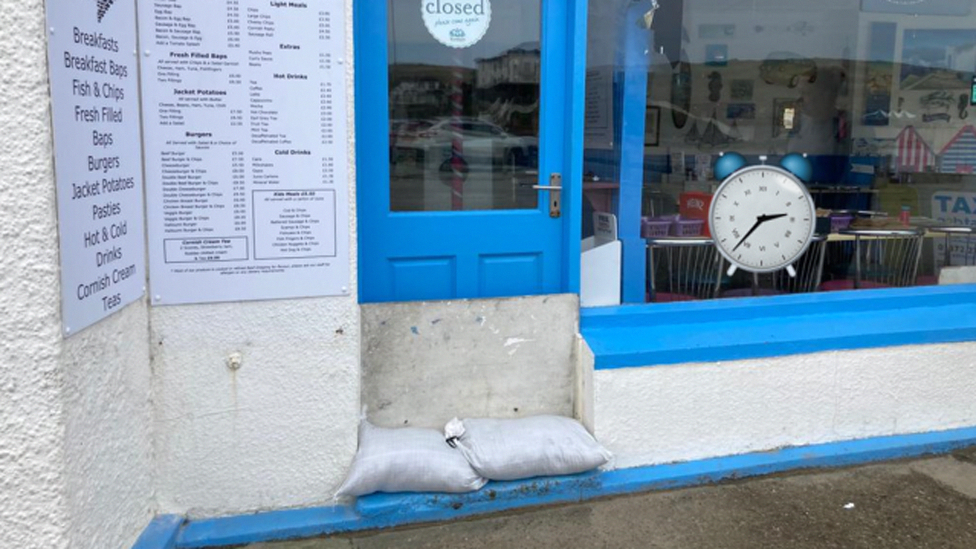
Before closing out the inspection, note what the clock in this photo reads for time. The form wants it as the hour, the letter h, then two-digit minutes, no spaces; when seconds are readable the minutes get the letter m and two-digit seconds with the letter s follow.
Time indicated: 2h37
